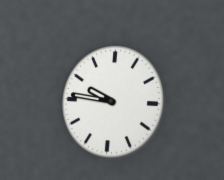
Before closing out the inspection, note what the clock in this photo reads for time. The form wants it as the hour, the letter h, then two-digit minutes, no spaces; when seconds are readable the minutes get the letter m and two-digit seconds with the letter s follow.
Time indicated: 9h46
